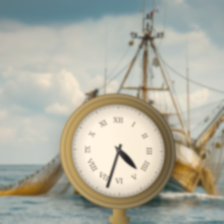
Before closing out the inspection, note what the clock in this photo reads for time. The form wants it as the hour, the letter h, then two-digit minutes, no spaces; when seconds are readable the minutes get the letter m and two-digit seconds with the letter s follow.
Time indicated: 4h33
